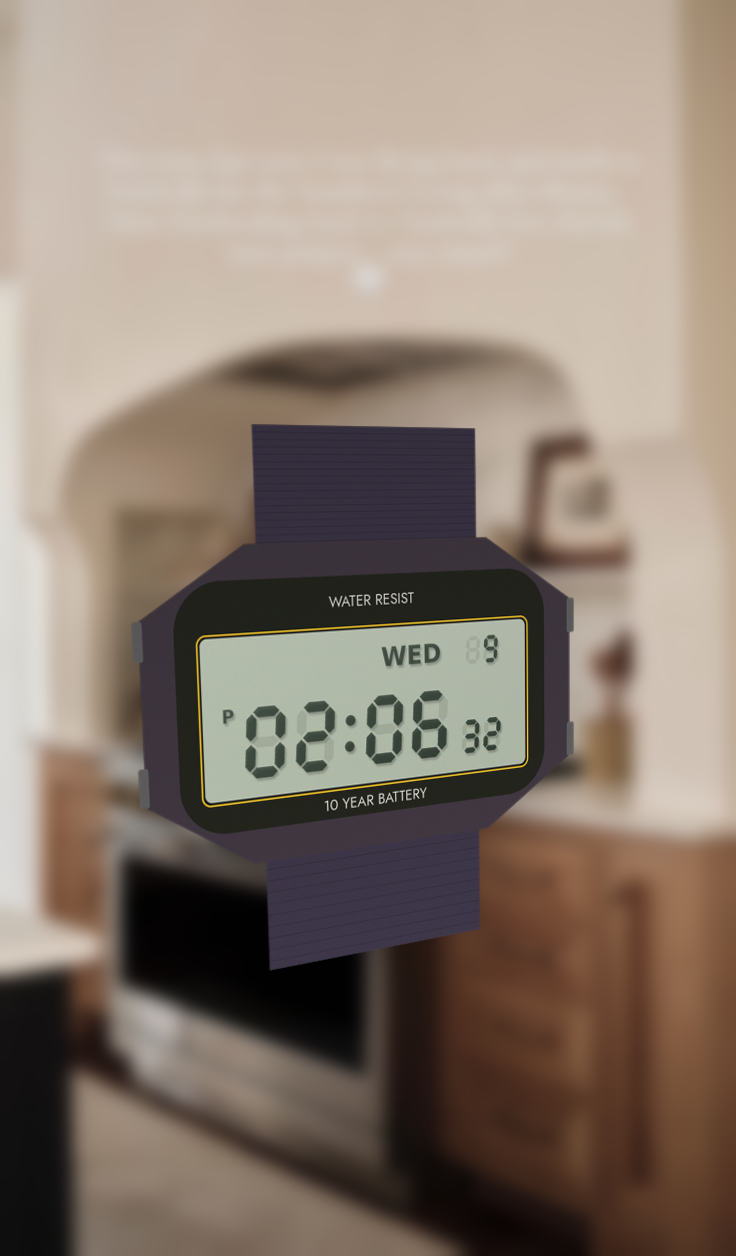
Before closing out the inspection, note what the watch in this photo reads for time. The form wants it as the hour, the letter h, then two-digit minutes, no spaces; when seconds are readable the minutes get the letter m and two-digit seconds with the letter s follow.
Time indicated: 2h06m32s
